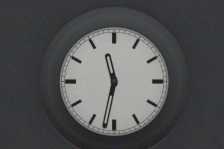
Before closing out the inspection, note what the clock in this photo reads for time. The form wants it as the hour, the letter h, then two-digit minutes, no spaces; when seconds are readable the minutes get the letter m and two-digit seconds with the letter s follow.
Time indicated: 11h32
